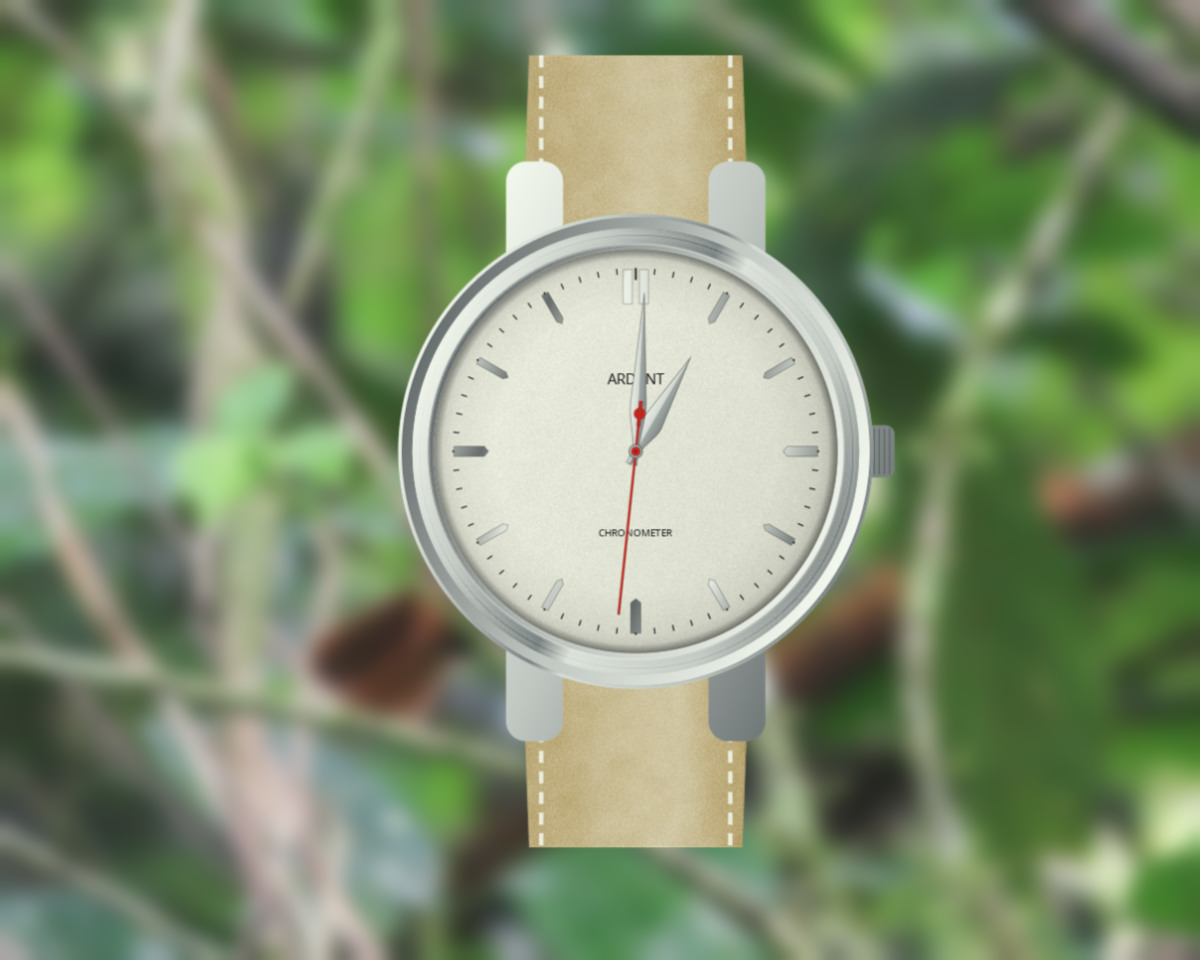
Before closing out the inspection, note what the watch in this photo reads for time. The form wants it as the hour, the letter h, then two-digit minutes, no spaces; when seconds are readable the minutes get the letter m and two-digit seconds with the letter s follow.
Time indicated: 1h00m31s
